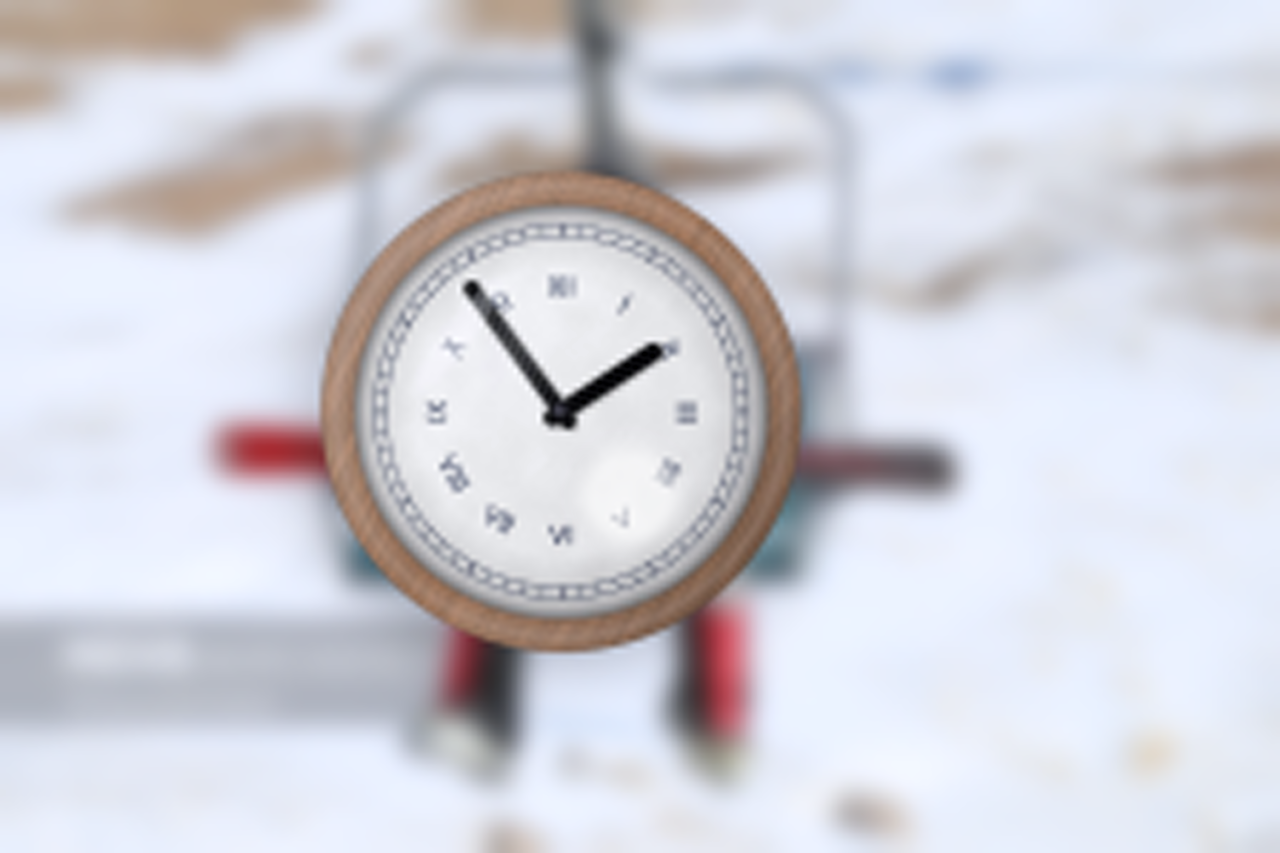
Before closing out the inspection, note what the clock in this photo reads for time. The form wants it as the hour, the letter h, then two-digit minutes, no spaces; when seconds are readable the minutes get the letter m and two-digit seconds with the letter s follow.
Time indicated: 1h54
